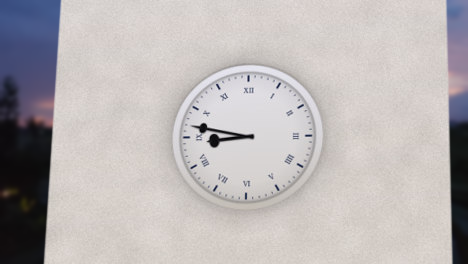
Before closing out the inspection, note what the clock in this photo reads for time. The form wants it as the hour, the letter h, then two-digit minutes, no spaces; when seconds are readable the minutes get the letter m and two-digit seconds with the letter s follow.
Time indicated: 8h47
